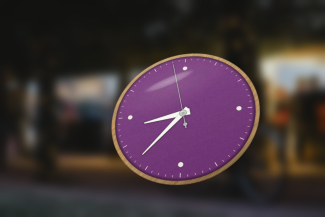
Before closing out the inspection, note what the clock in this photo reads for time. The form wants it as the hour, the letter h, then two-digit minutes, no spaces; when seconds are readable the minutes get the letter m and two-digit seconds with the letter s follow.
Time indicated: 8h36m58s
